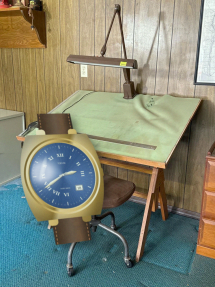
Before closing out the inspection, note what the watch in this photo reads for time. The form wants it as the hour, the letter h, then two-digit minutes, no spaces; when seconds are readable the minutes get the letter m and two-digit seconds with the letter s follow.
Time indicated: 2h40
